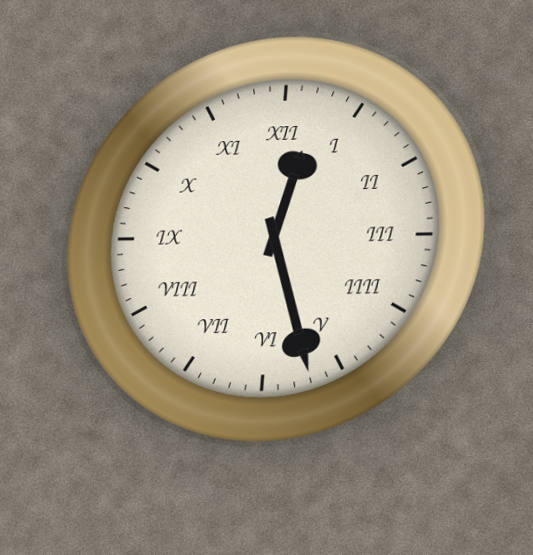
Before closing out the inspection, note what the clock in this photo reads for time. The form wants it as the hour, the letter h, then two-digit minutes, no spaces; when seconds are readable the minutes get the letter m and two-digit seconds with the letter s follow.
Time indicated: 12h27
